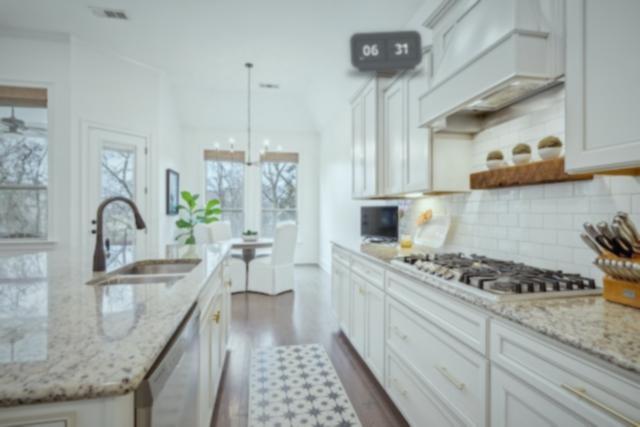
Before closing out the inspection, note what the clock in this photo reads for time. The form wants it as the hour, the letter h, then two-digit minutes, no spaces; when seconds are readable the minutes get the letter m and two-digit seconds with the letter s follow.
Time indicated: 6h31
